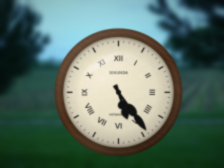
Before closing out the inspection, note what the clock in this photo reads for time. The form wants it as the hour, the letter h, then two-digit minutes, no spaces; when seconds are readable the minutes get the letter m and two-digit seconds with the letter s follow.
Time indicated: 5h24
